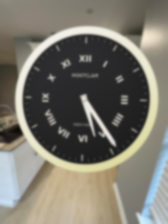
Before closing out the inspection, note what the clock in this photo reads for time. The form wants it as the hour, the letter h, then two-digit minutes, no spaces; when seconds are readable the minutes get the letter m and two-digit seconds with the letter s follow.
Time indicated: 5h24
